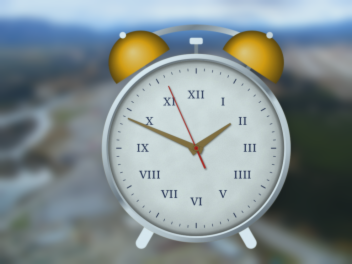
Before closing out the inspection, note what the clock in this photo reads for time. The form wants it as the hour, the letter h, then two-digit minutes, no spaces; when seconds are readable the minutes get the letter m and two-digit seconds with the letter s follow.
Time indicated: 1h48m56s
